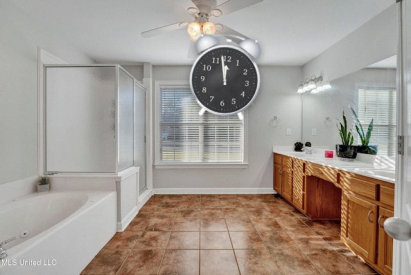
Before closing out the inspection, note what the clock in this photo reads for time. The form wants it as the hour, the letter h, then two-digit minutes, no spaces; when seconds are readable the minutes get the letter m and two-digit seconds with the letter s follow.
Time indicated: 11h58
